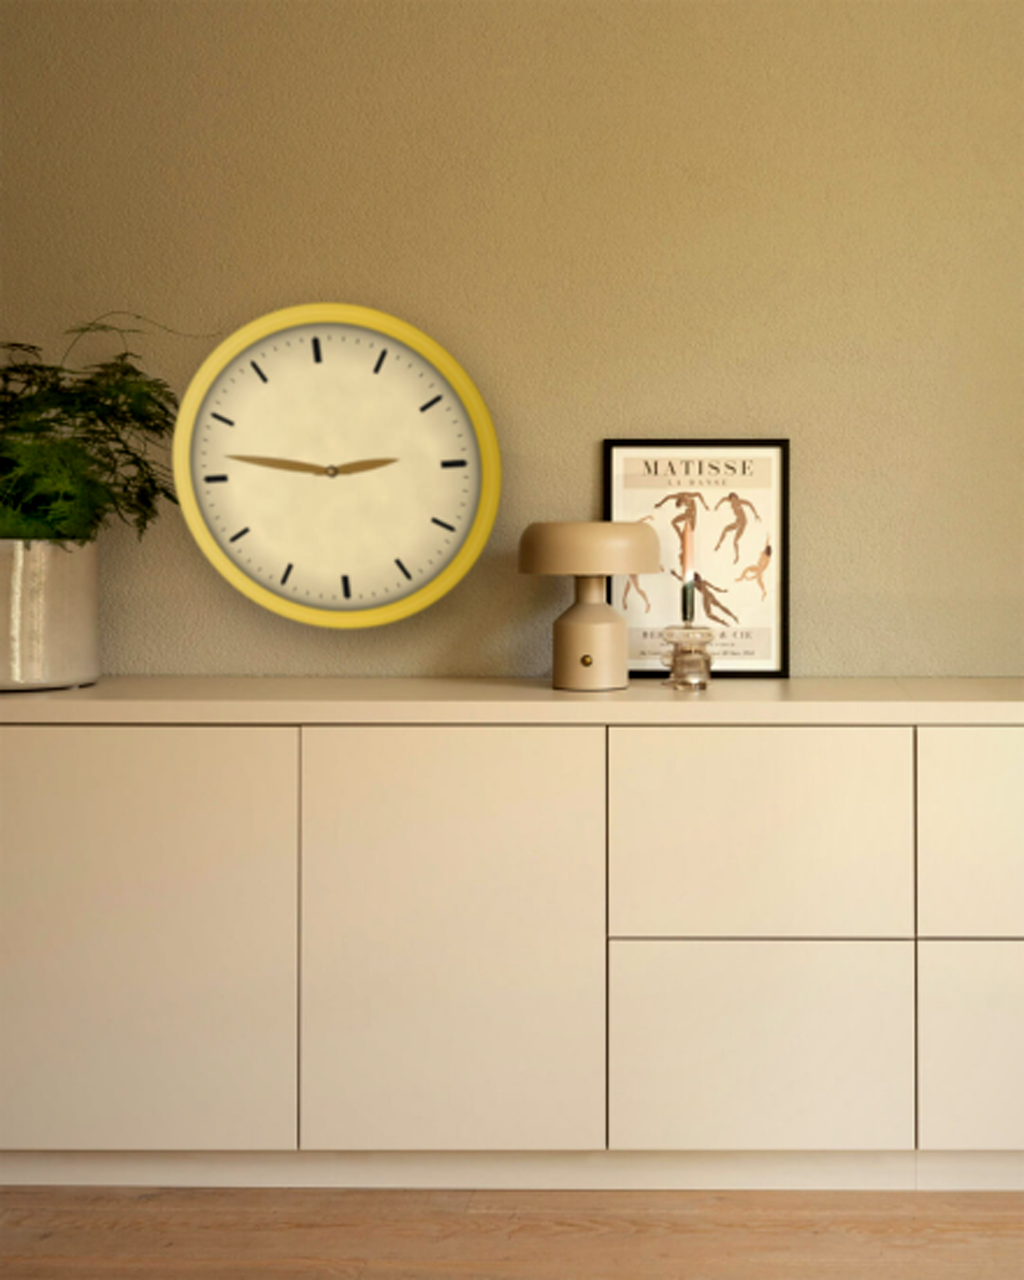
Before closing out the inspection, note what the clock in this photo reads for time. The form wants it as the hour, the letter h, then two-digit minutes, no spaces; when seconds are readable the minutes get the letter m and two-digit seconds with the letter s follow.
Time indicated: 2h47
